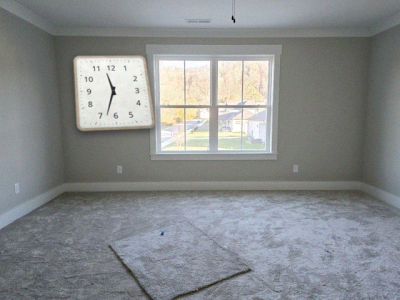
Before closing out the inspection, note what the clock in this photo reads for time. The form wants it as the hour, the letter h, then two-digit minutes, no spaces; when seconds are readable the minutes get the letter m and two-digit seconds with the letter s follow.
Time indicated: 11h33
